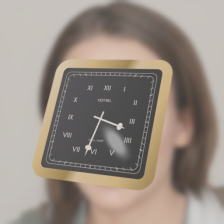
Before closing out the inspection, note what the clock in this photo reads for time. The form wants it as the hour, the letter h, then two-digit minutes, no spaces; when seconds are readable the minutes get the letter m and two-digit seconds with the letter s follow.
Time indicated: 3h32
